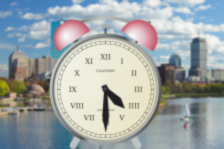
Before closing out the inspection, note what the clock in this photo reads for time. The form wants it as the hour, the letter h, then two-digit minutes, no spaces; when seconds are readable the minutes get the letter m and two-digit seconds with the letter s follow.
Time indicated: 4h30
